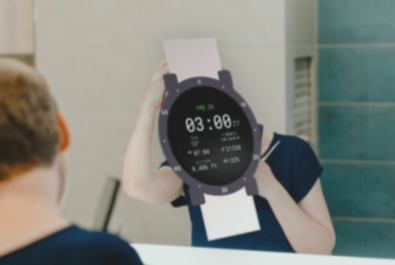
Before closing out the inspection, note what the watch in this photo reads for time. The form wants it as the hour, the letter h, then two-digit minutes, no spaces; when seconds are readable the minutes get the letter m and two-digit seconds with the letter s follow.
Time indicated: 3h00
